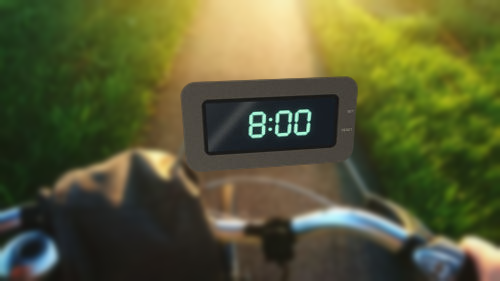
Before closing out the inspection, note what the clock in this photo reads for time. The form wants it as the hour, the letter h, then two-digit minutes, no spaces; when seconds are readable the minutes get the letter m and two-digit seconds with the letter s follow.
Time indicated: 8h00
